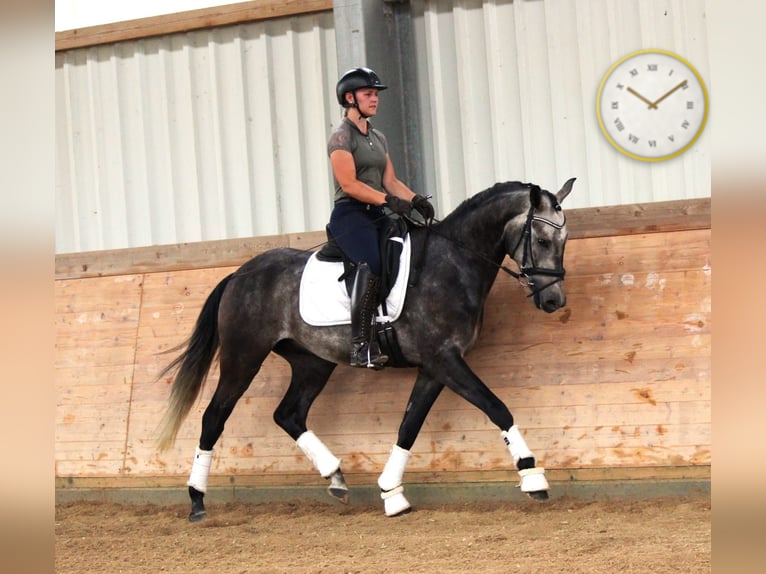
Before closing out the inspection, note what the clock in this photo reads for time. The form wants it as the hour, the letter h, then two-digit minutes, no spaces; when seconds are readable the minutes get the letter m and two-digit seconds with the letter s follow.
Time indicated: 10h09
